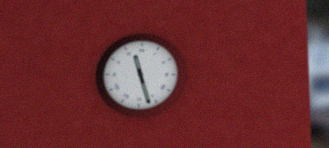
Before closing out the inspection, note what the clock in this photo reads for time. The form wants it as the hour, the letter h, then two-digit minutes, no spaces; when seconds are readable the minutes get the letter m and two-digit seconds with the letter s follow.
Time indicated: 11h27
